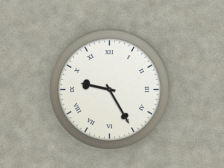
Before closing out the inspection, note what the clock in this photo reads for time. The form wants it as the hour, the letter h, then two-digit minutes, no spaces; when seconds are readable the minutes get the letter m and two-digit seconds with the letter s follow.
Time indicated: 9h25
